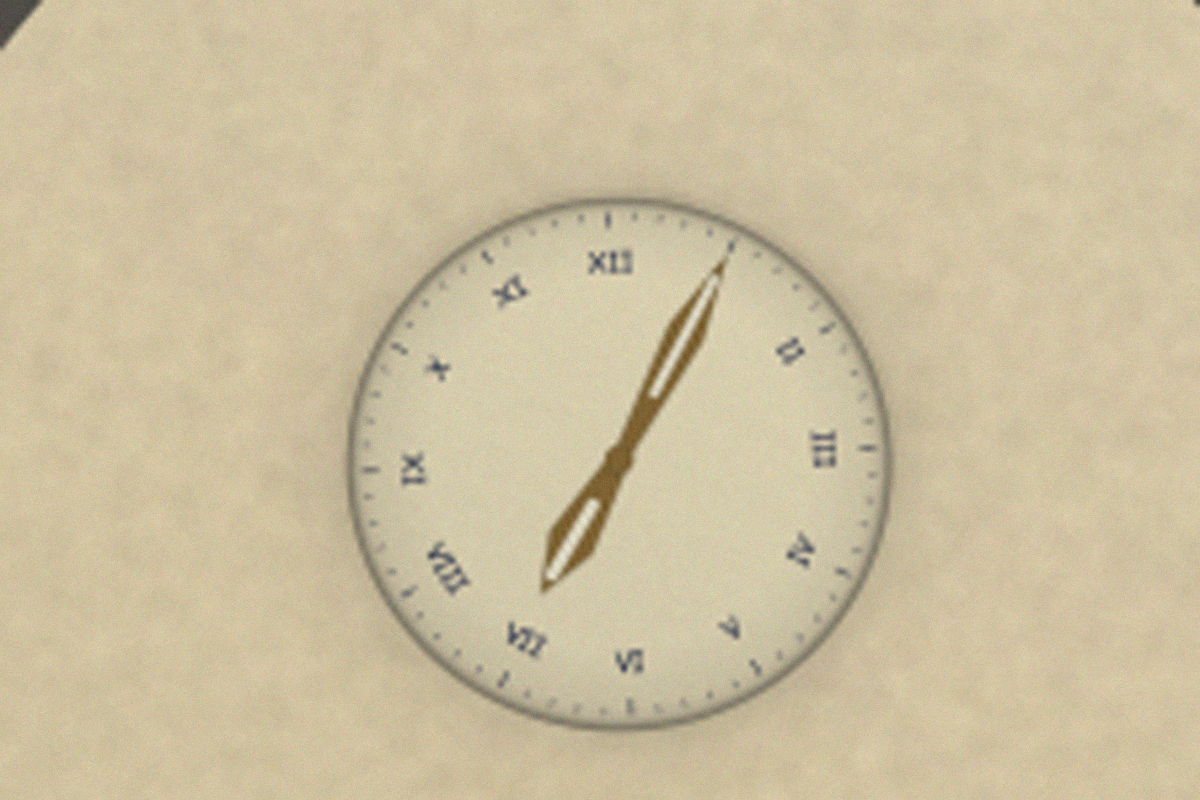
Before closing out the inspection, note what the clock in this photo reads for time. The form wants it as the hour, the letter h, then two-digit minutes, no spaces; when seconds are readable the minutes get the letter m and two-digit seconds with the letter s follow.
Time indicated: 7h05
